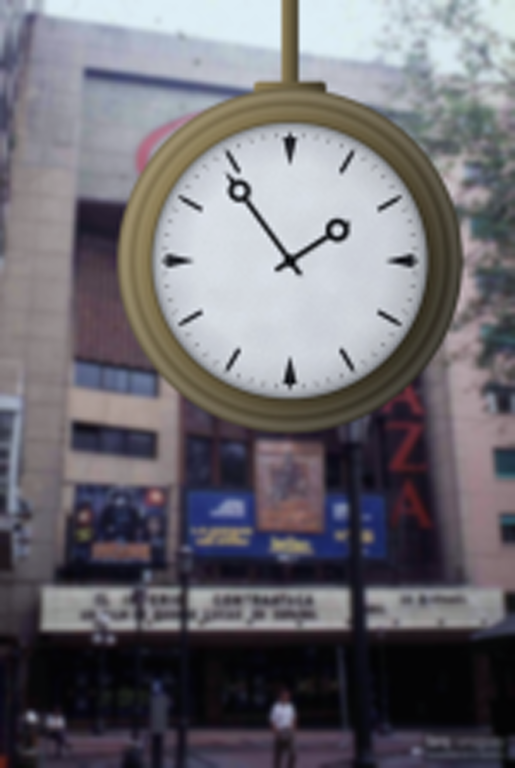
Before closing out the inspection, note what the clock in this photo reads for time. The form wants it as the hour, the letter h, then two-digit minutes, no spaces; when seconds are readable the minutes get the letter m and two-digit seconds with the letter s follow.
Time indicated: 1h54
